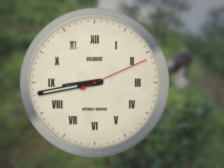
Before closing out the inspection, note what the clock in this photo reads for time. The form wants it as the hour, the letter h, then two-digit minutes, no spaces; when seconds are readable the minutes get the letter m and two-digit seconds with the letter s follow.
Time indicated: 8h43m11s
